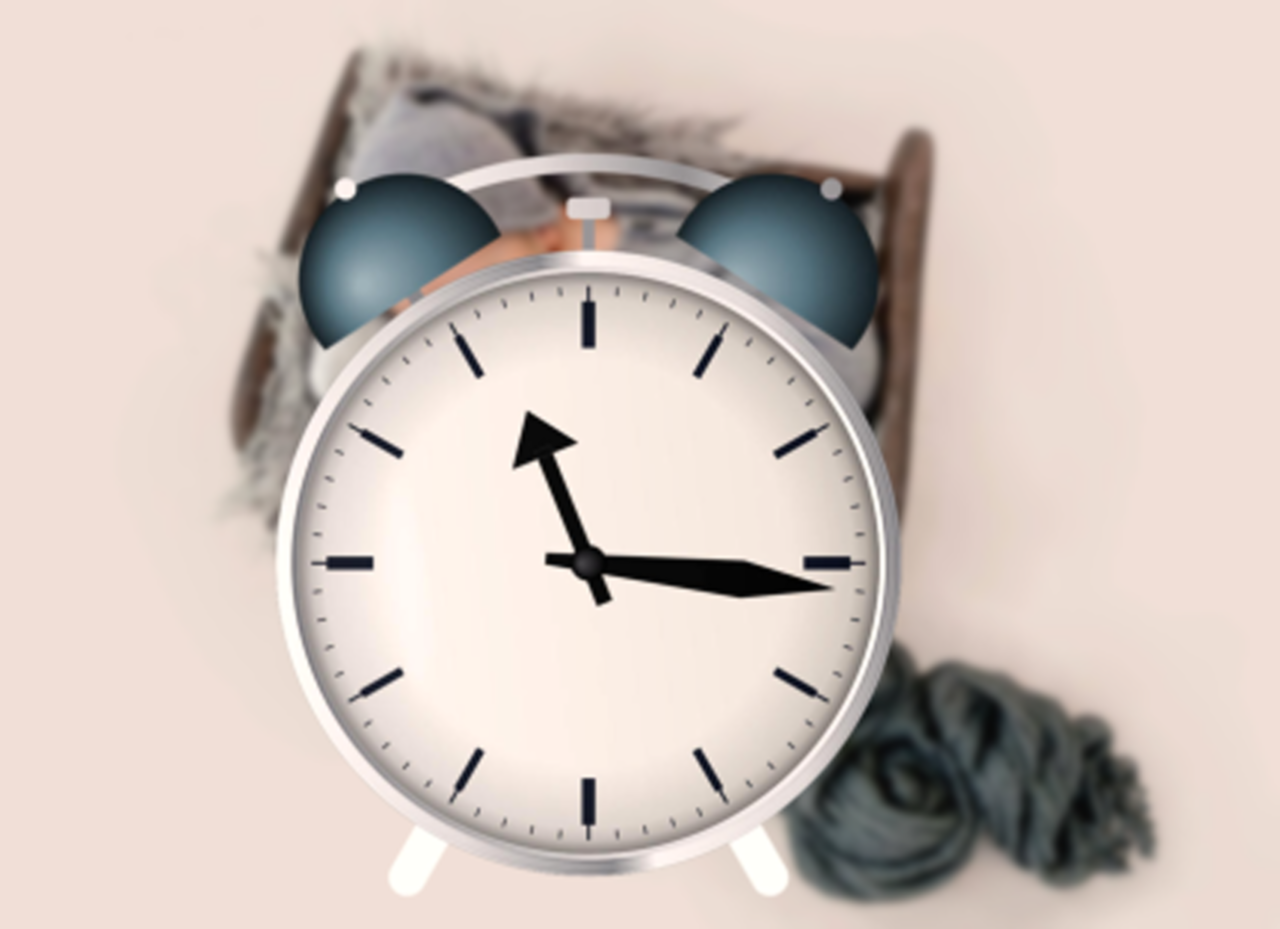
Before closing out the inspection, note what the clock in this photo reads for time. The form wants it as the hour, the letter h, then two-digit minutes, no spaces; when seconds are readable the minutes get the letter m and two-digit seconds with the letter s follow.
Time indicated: 11h16
